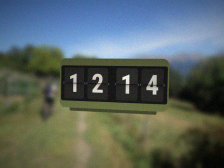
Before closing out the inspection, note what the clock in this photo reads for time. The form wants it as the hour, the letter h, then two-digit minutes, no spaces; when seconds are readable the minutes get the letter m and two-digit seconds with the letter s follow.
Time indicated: 12h14
